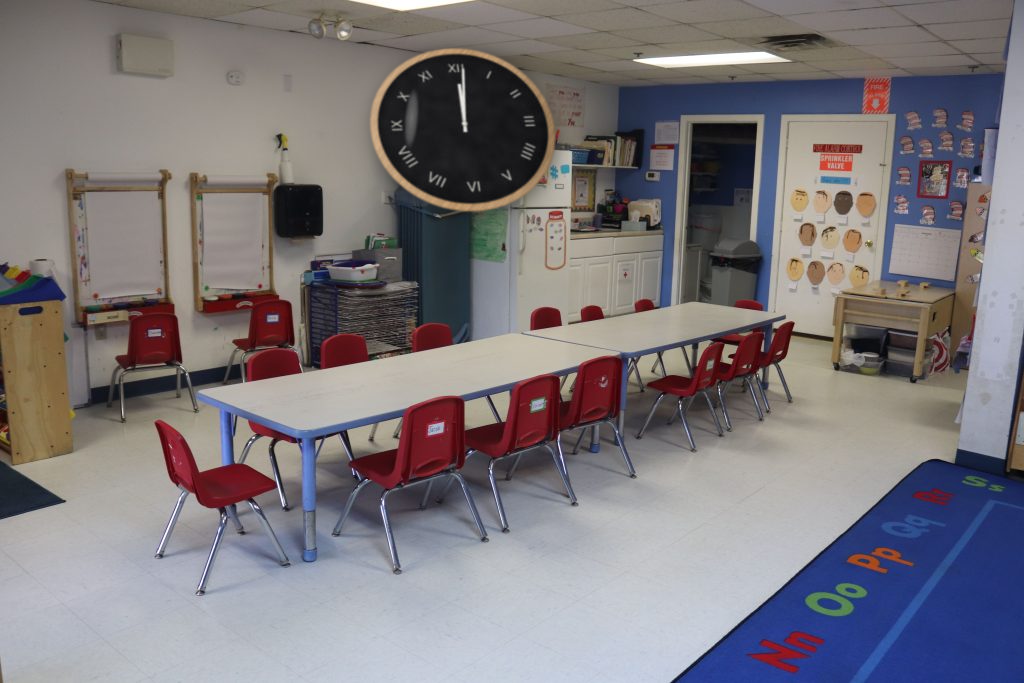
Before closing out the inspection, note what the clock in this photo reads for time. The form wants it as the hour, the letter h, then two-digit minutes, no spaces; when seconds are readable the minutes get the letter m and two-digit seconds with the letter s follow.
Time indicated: 12h01
